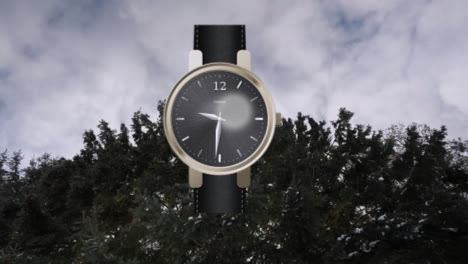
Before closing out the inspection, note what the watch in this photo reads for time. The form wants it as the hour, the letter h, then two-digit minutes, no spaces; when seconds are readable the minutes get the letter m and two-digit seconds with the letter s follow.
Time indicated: 9h31
